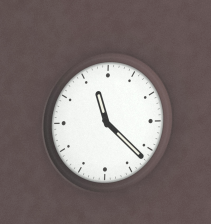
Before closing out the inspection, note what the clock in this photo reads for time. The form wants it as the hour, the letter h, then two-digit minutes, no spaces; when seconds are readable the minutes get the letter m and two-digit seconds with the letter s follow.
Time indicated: 11h22
